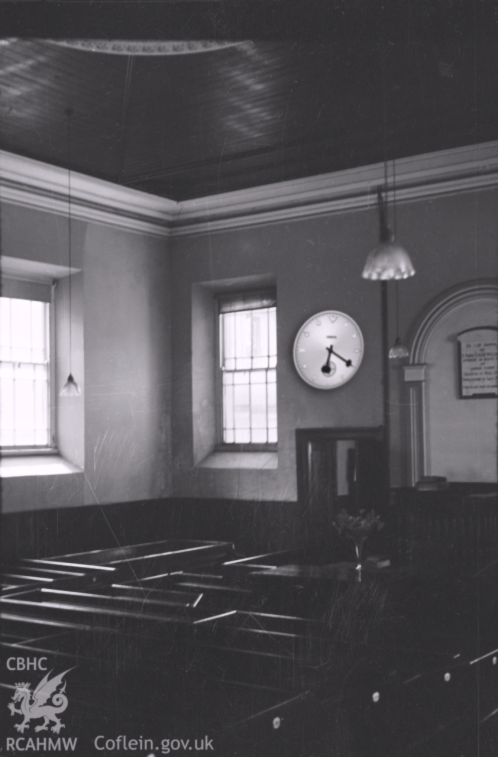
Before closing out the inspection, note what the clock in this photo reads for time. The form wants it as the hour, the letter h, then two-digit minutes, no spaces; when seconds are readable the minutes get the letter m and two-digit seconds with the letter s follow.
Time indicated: 6h20
